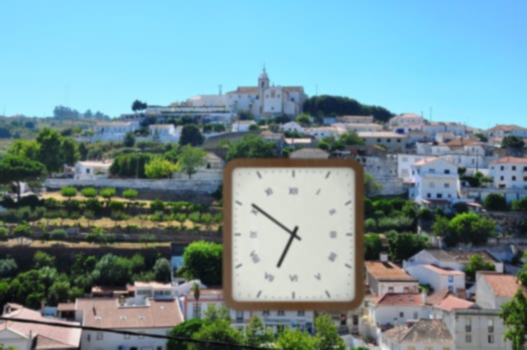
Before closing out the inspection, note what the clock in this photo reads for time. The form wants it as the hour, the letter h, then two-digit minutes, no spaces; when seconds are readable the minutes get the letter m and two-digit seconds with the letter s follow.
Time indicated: 6h51
